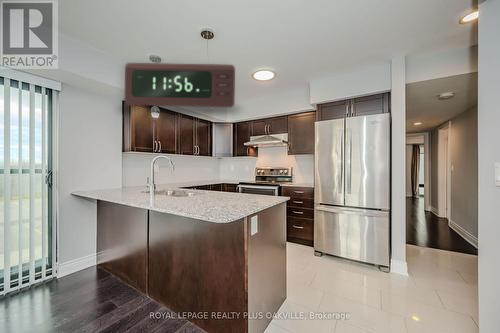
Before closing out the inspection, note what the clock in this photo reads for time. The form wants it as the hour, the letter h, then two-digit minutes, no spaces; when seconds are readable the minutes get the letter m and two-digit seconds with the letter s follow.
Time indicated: 11h56
